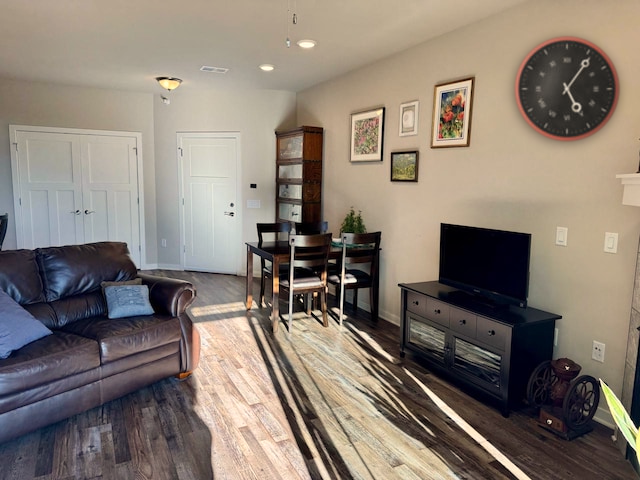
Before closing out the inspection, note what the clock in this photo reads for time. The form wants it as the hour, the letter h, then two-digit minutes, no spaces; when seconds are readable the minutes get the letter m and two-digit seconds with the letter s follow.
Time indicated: 5h06
